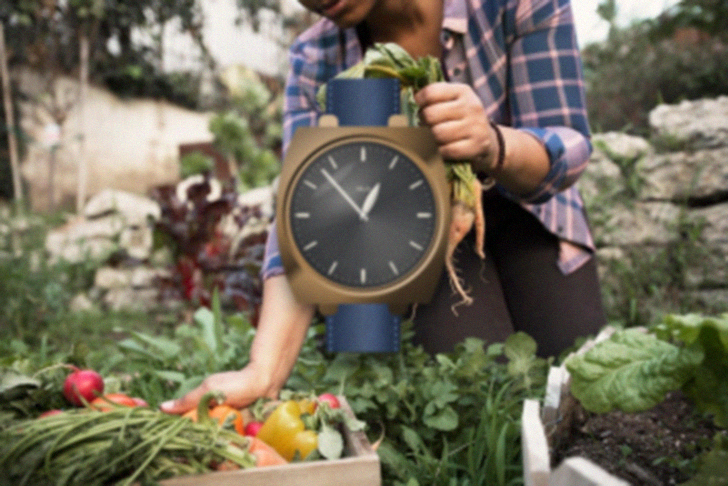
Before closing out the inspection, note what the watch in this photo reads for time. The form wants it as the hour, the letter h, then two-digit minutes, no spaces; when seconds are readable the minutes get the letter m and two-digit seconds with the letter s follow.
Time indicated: 12h53
